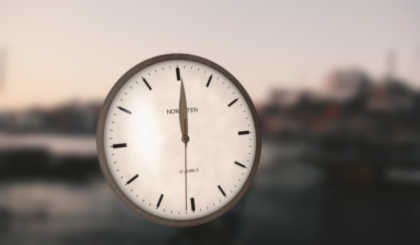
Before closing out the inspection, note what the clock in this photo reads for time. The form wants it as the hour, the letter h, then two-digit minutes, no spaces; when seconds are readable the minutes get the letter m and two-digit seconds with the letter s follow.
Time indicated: 12h00m31s
